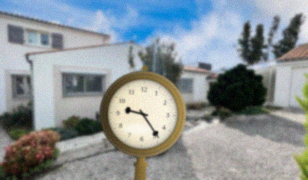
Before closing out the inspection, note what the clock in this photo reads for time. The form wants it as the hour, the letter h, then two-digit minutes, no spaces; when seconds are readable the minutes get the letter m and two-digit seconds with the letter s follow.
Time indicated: 9h24
